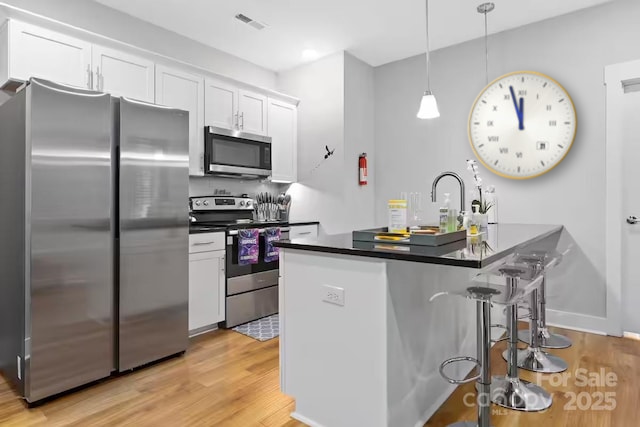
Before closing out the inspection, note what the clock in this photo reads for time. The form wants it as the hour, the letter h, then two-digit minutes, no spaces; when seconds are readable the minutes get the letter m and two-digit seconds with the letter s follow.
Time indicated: 11h57
